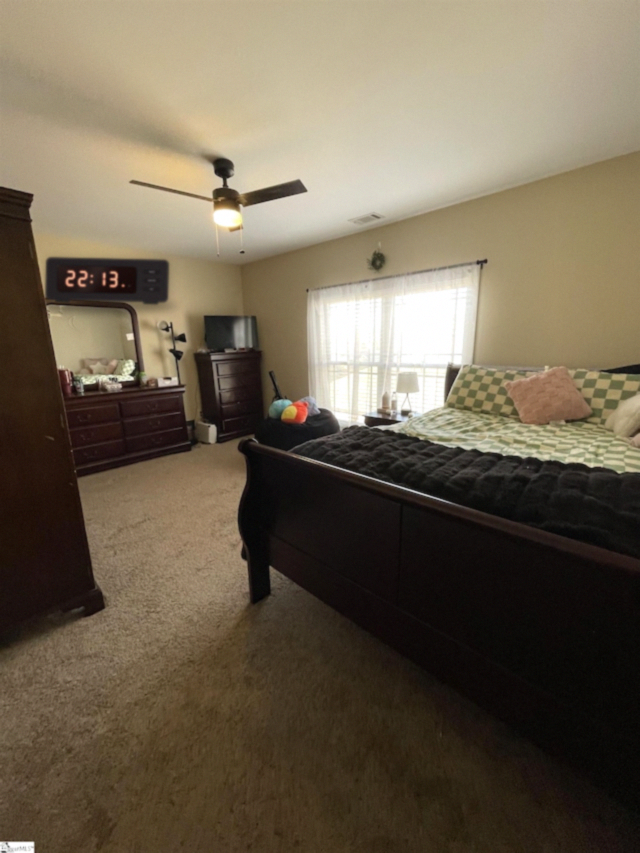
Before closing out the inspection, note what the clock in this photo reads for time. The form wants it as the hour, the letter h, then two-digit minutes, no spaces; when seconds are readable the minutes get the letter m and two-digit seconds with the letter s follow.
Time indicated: 22h13
